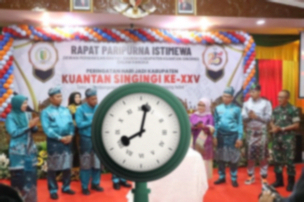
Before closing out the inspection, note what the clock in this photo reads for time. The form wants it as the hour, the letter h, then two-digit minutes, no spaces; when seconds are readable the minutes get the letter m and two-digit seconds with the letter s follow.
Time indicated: 8h02
